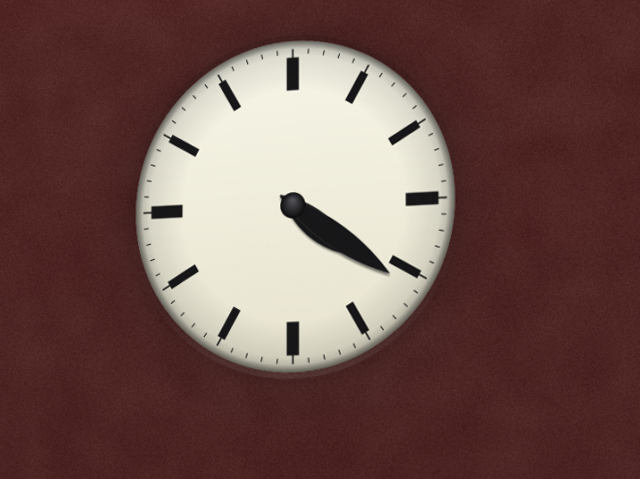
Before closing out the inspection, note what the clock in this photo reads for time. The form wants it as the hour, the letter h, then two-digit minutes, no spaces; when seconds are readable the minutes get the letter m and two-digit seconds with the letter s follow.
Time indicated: 4h21
